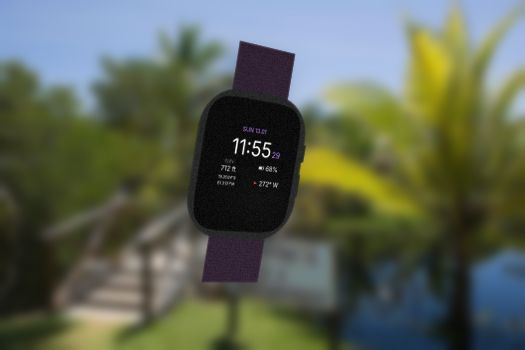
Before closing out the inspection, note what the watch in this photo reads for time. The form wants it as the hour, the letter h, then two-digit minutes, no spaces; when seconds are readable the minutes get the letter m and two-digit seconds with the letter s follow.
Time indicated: 11h55m29s
